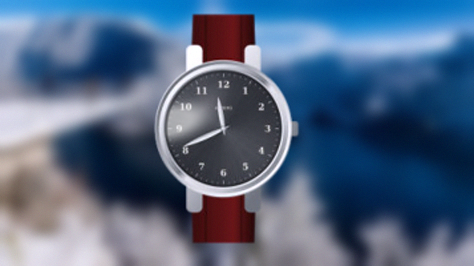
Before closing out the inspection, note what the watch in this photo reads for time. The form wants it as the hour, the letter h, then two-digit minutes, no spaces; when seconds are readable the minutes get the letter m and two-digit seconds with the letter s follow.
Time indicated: 11h41
